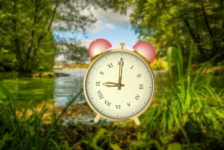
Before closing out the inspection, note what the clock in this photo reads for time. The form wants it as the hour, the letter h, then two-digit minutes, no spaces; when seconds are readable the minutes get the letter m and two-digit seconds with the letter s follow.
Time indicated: 9h00
